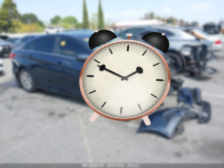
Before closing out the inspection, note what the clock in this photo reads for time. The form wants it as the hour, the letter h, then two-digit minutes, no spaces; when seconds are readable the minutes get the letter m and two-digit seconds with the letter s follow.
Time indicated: 1h49
